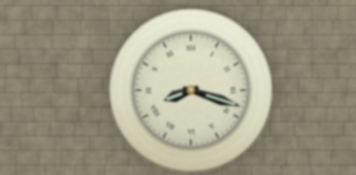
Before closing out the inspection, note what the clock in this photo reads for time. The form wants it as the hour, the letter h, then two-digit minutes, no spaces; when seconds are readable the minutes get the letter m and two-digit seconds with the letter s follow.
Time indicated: 8h18
